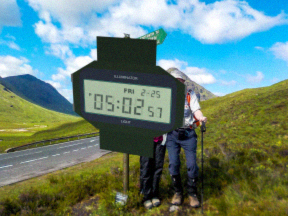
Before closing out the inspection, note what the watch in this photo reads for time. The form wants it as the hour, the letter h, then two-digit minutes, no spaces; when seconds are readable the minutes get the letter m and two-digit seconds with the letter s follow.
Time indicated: 5h02m57s
